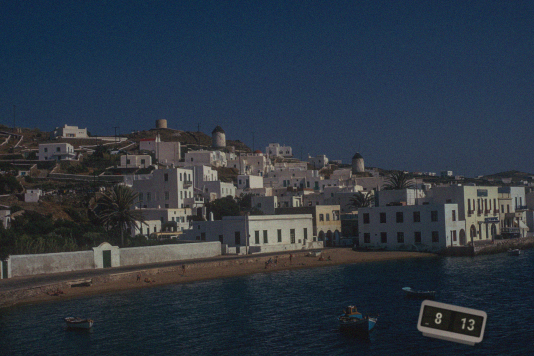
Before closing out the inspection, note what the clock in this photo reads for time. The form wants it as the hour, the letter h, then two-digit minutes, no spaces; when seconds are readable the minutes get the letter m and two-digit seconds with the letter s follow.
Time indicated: 8h13
